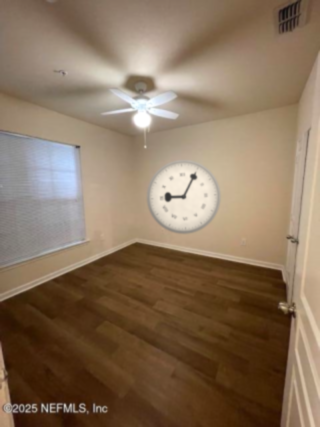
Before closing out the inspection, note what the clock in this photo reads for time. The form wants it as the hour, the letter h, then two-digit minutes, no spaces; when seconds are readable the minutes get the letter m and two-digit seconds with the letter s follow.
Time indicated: 9h05
